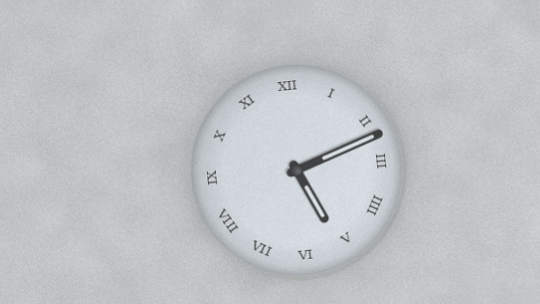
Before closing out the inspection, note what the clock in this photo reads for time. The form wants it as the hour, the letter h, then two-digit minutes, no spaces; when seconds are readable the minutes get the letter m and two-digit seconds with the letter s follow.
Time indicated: 5h12
